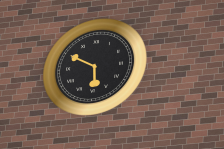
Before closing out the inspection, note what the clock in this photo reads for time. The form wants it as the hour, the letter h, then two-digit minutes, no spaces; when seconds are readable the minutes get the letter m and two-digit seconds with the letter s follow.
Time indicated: 5h50
